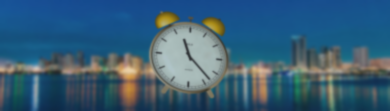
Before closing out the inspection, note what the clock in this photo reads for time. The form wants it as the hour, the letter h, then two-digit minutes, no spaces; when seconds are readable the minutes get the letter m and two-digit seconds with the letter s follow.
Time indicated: 11h23
